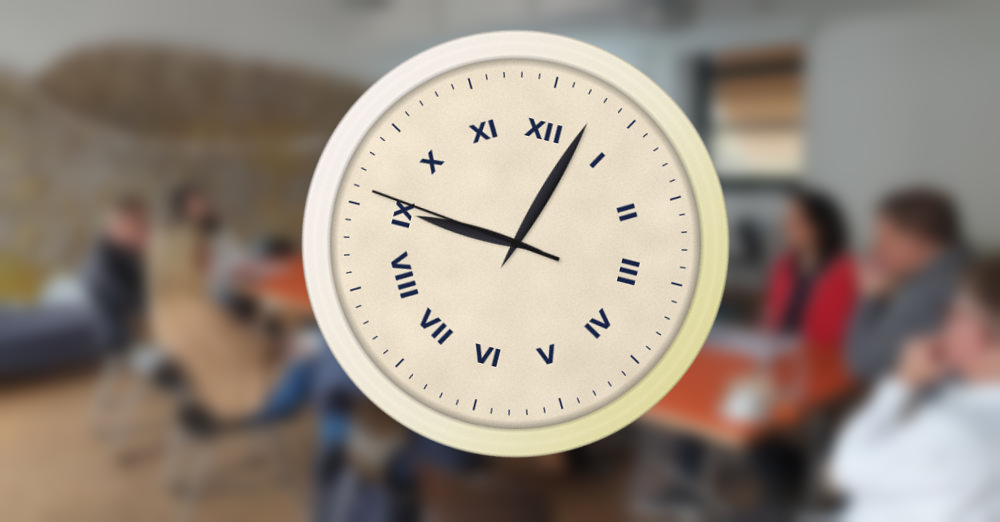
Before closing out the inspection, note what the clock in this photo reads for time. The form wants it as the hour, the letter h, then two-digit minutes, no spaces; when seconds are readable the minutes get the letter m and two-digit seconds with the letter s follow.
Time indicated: 9h02m46s
